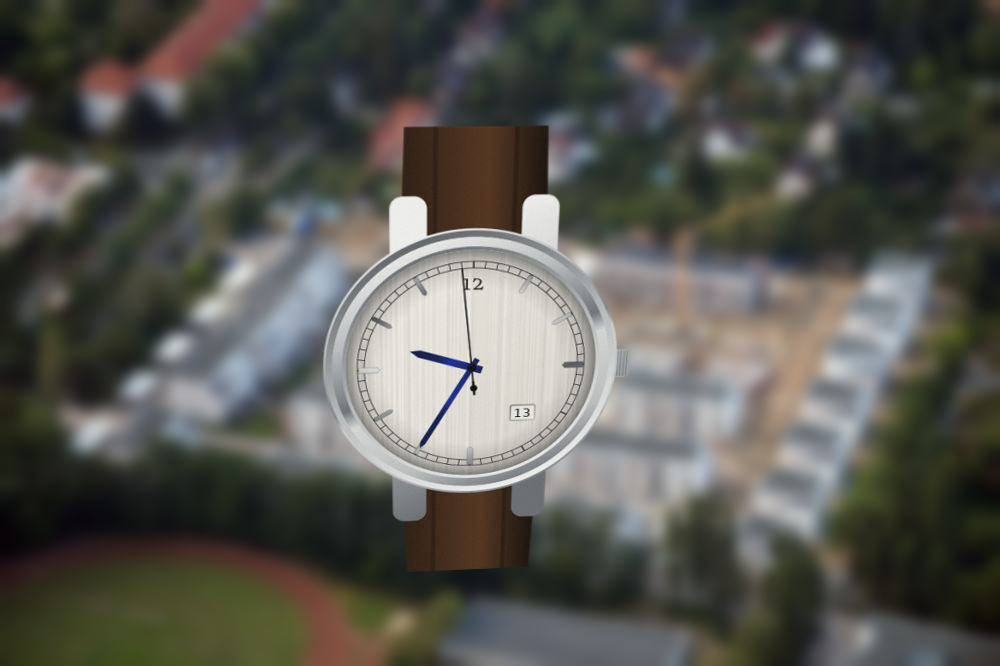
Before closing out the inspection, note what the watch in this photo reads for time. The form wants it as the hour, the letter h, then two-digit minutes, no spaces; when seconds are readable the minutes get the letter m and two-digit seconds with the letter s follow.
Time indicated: 9h34m59s
